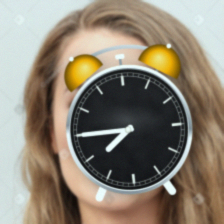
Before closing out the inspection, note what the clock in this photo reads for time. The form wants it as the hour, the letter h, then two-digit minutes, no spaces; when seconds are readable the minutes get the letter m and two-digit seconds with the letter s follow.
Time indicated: 7h45
